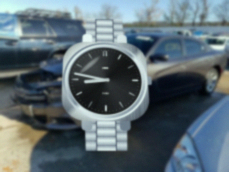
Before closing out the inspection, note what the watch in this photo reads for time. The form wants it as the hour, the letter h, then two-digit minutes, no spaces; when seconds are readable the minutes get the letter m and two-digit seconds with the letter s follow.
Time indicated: 8h47
